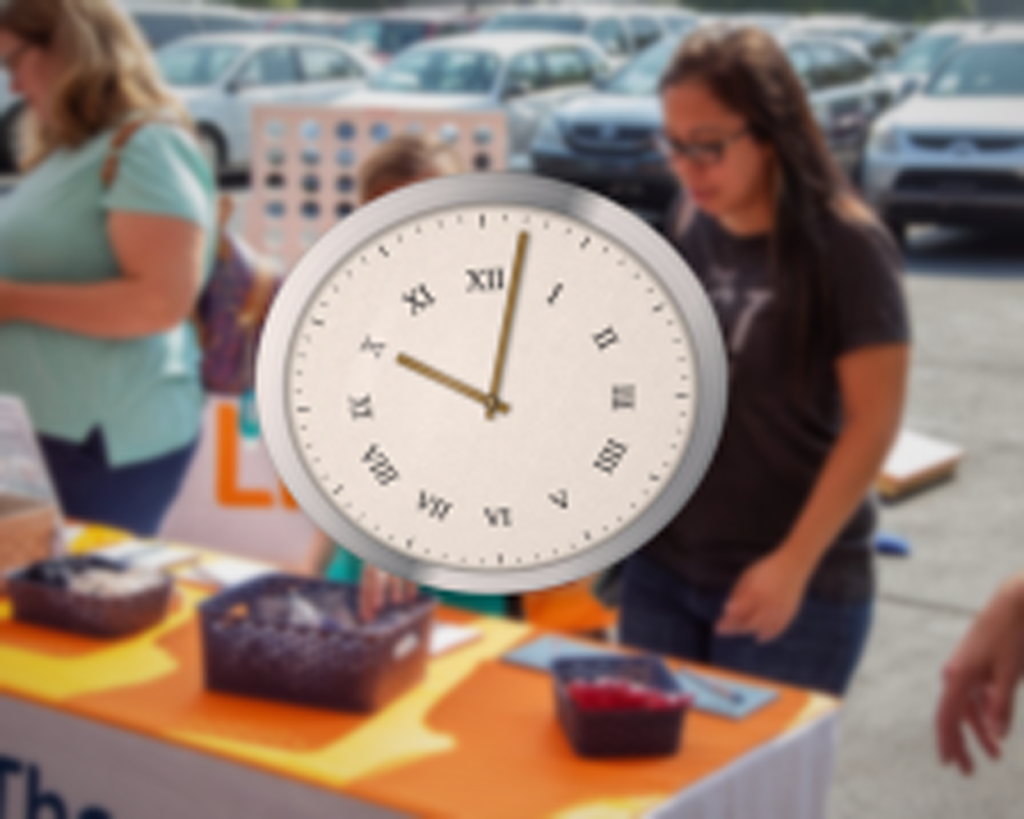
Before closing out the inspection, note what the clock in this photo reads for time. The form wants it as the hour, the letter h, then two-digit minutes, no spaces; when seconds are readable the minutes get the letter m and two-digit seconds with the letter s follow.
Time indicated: 10h02
